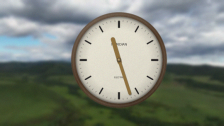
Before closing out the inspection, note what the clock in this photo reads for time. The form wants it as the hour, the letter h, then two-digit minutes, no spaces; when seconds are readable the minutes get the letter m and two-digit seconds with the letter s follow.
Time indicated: 11h27
